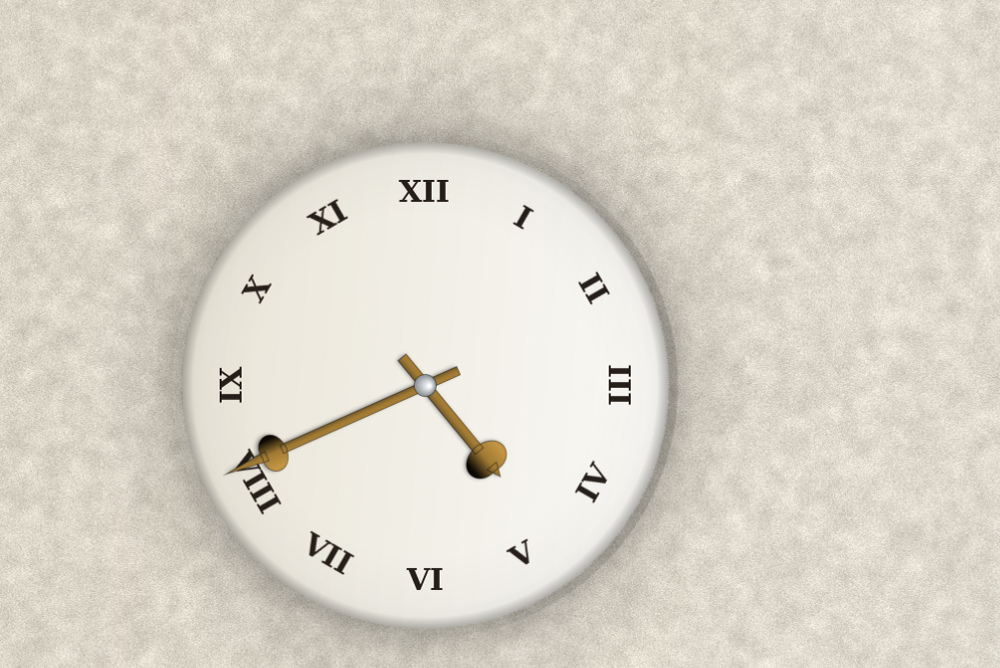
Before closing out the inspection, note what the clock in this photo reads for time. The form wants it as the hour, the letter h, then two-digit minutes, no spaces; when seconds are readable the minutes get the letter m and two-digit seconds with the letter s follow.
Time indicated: 4h41
